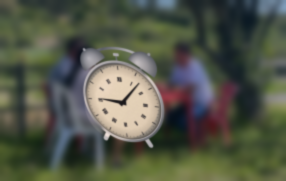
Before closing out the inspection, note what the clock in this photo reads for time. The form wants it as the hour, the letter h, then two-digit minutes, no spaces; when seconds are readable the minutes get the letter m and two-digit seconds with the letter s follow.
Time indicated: 9h07
